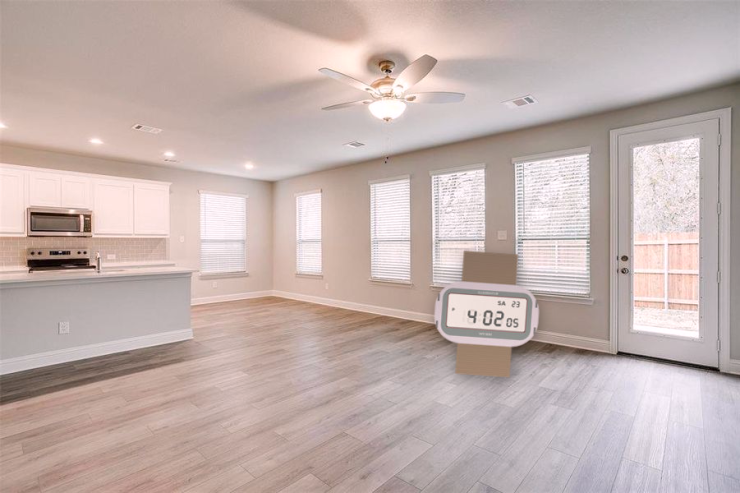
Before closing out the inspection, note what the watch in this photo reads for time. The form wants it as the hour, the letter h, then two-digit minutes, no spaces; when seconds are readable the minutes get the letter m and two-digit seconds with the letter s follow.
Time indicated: 4h02m05s
